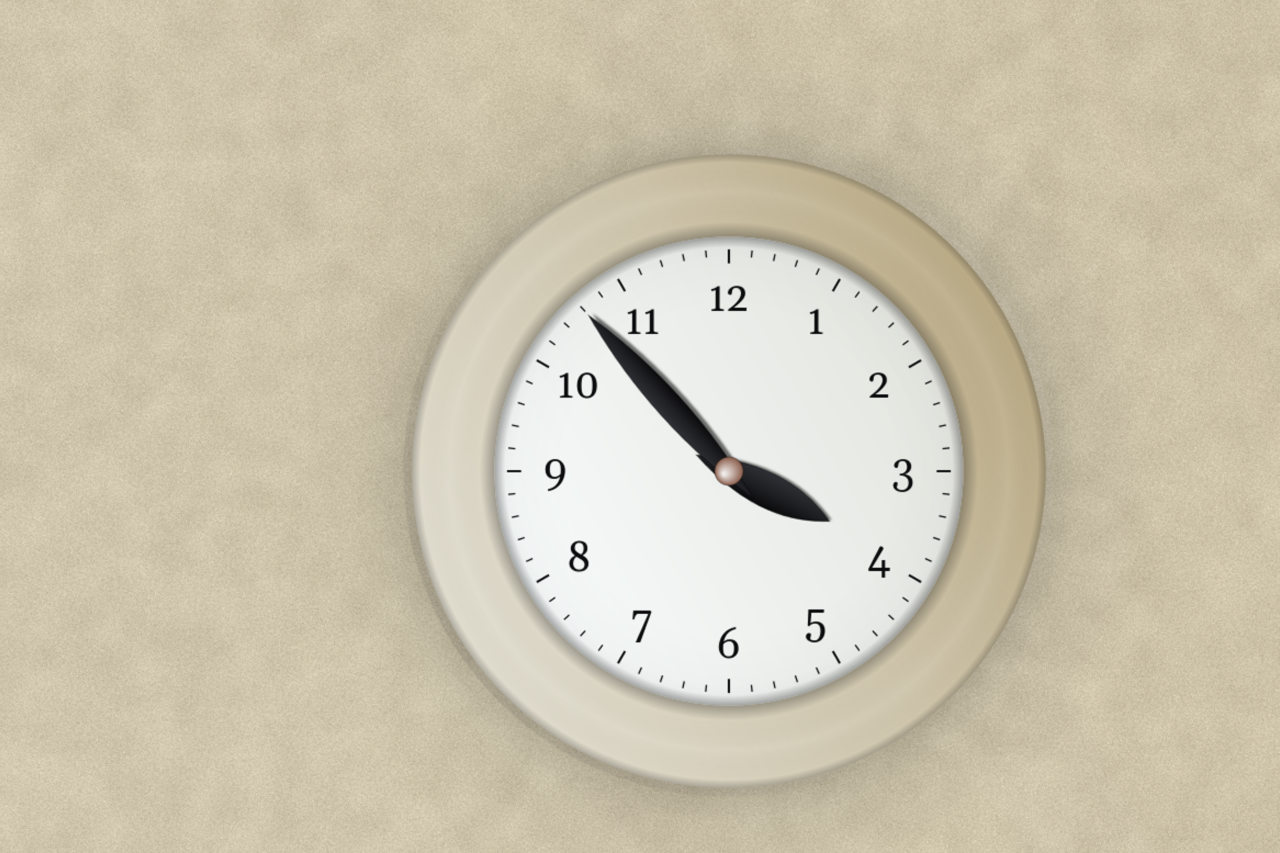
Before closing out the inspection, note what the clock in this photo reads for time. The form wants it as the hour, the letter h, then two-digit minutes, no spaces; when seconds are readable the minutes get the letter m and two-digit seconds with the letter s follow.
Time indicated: 3h53
